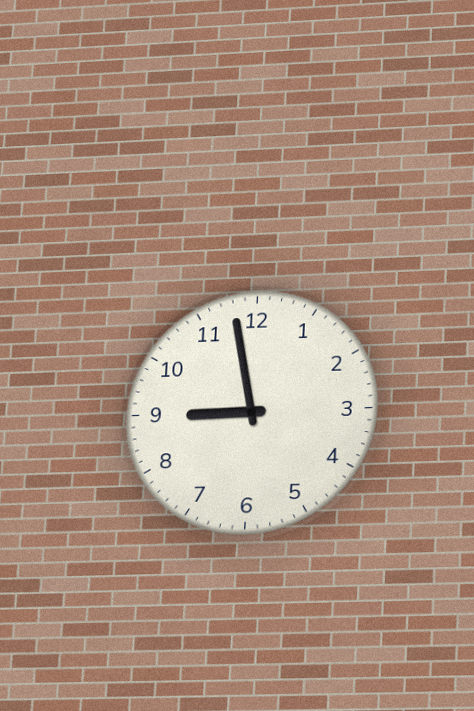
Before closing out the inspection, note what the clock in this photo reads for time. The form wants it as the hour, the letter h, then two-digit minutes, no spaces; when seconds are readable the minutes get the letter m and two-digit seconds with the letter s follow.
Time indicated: 8h58
